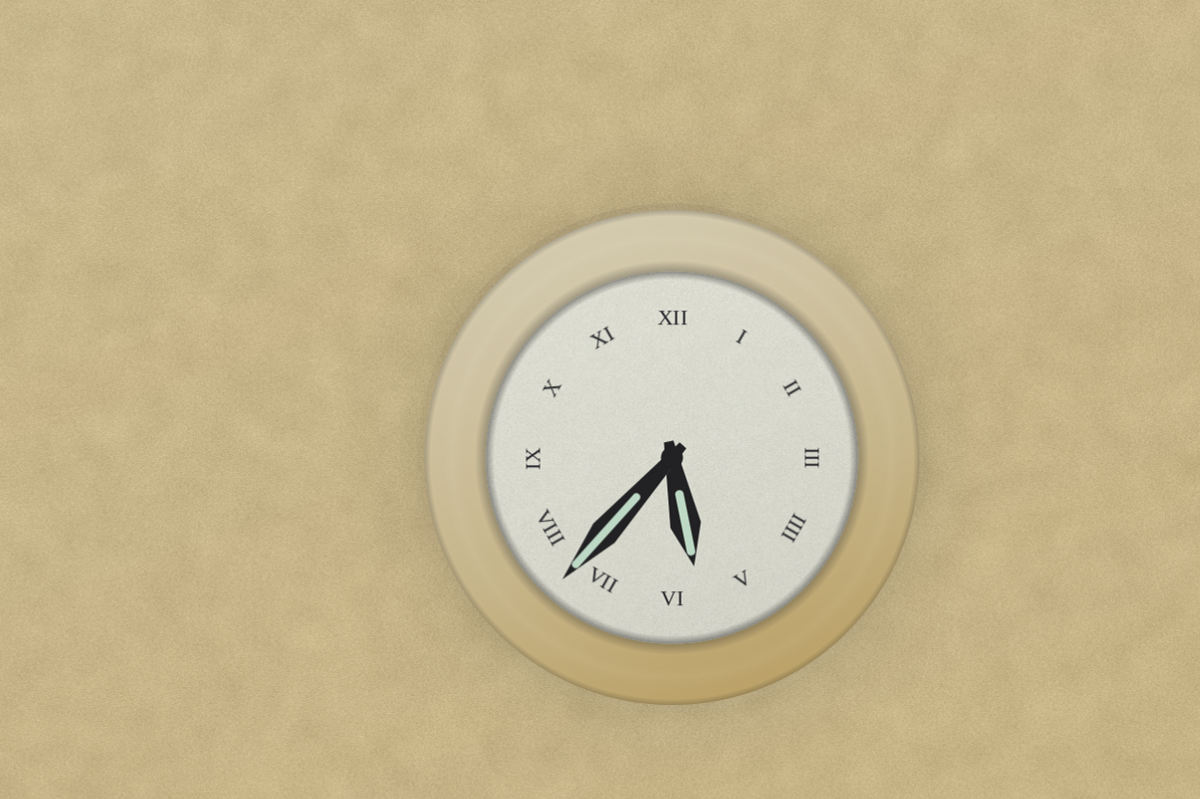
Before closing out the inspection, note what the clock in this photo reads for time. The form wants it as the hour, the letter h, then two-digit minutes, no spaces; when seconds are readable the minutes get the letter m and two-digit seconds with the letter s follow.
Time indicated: 5h37
